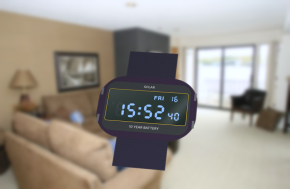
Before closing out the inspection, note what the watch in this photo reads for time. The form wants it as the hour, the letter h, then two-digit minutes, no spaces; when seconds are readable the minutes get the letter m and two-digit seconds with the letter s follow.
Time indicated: 15h52m40s
